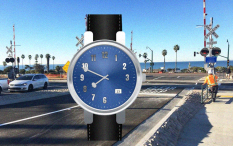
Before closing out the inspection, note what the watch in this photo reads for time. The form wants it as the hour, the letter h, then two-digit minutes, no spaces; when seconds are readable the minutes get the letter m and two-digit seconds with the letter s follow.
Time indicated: 7h49
